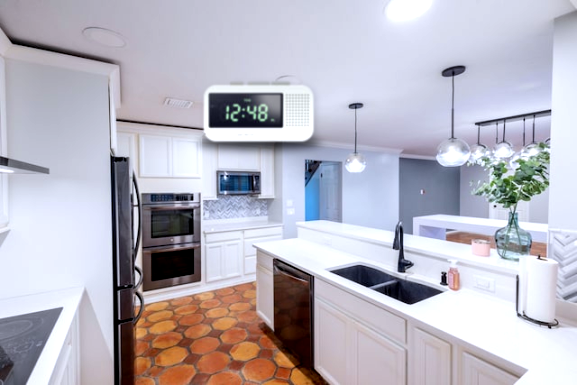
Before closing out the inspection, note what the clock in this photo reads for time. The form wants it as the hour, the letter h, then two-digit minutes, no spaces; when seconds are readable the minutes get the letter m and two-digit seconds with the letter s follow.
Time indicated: 12h48
